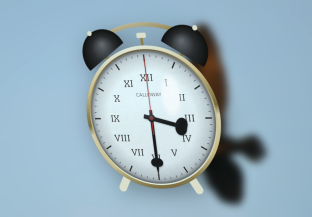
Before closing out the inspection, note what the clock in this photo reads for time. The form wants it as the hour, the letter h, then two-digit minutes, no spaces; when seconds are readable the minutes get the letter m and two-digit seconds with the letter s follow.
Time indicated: 3h30m00s
